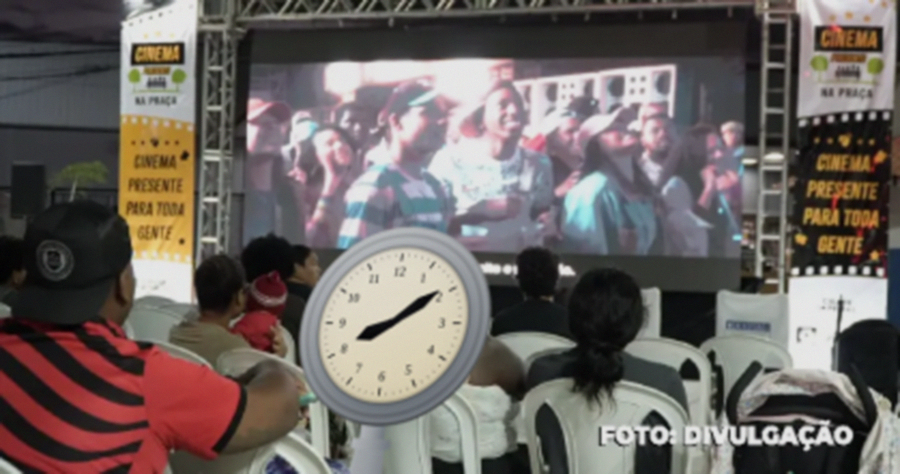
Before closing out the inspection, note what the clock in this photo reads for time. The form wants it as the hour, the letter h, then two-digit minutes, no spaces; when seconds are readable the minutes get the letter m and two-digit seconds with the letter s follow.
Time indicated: 8h09
